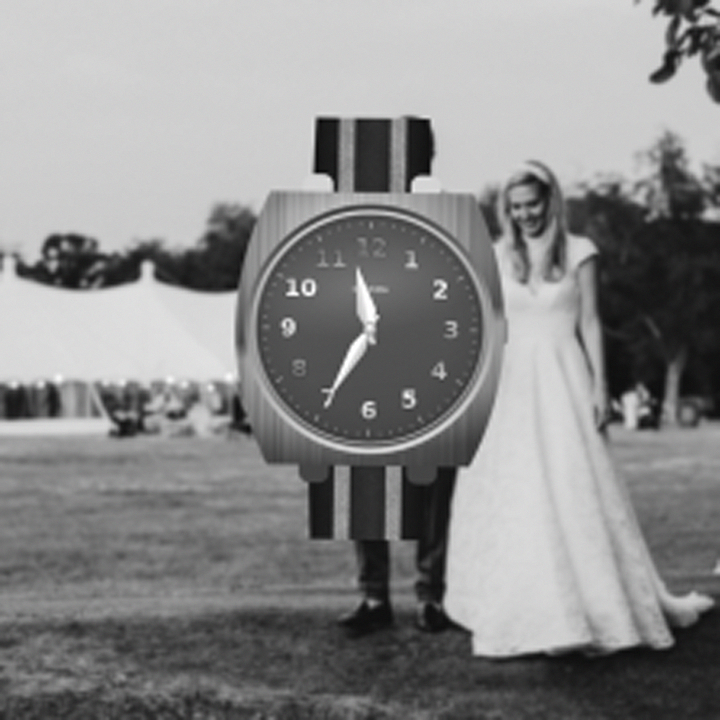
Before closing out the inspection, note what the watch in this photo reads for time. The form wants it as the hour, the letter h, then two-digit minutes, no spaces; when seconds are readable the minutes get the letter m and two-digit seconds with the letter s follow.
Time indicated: 11h35
